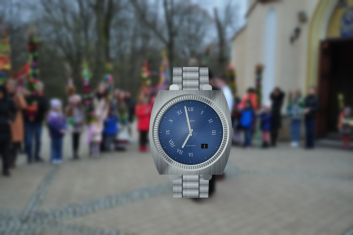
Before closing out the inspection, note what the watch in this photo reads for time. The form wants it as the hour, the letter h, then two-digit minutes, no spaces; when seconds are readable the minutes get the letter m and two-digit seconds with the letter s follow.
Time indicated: 6h58
